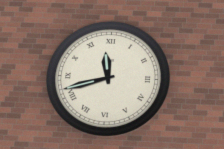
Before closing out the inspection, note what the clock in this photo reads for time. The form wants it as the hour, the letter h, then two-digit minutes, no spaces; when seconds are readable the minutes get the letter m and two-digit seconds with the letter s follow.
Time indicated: 11h42
